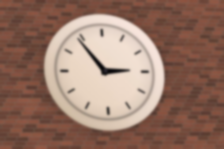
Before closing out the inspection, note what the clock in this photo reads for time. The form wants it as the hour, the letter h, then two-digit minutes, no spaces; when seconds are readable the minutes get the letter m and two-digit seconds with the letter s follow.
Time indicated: 2h54
